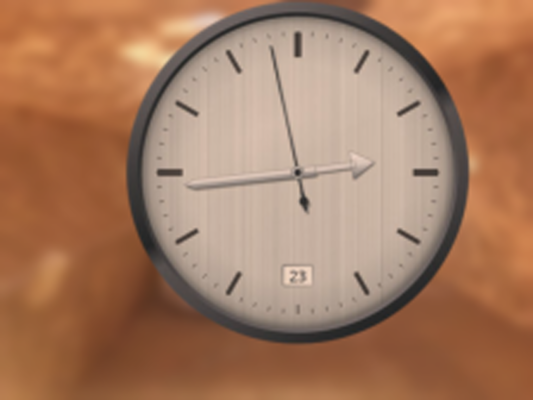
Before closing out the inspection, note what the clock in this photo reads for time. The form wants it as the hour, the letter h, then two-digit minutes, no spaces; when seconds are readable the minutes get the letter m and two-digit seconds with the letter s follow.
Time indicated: 2h43m58s
